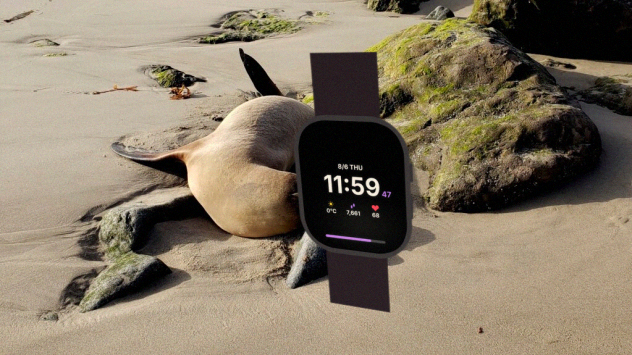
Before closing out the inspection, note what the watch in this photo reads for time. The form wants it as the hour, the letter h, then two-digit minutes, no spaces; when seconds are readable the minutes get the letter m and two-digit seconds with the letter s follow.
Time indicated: 11h59m47s
